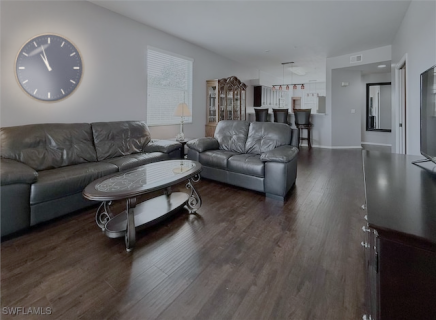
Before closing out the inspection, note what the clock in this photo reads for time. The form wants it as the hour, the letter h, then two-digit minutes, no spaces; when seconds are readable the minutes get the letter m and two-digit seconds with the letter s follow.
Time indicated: 10h57
